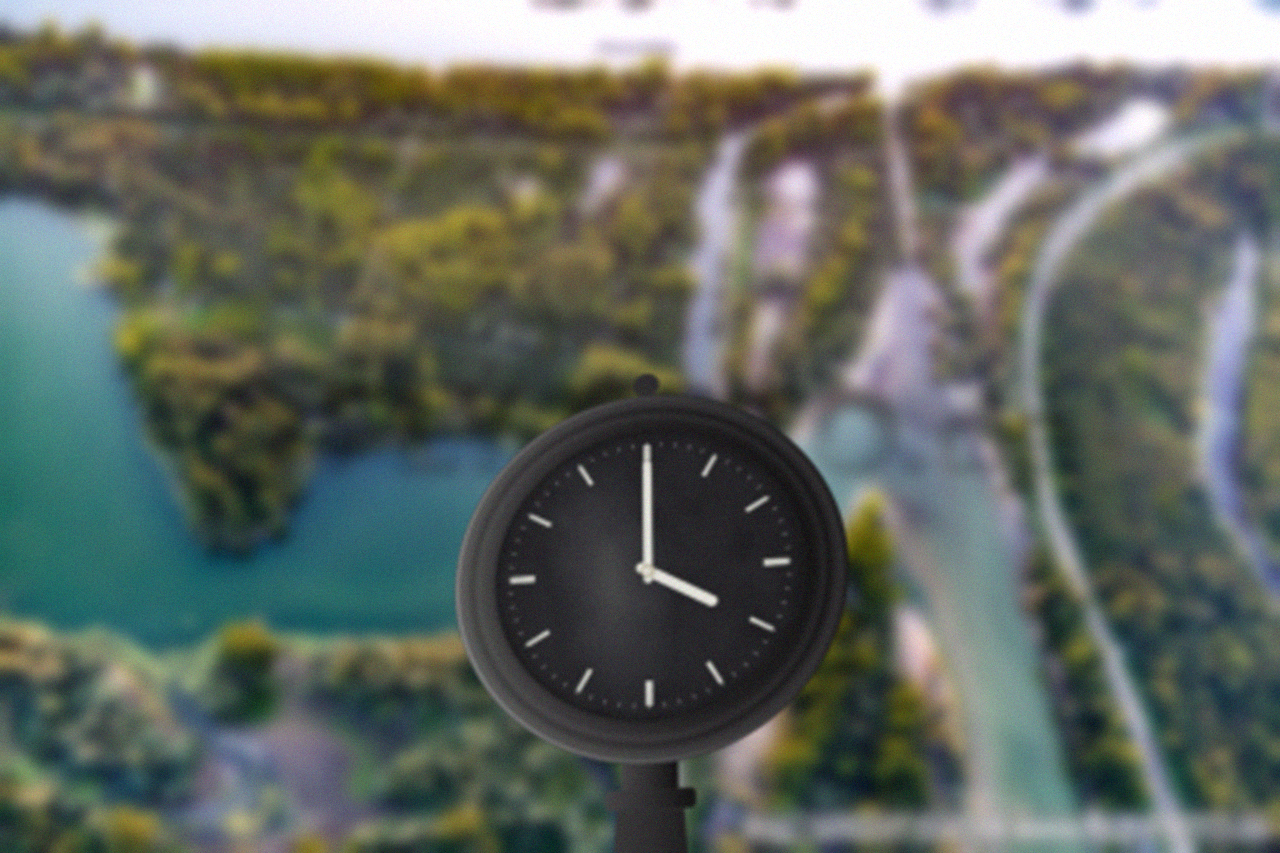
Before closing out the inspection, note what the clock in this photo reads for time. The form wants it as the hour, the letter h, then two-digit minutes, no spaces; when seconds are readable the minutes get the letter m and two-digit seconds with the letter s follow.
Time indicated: 4h00
